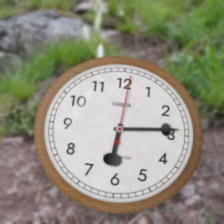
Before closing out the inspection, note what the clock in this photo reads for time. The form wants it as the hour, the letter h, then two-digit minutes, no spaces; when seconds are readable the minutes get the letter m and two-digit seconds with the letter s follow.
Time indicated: 6h14m01s
